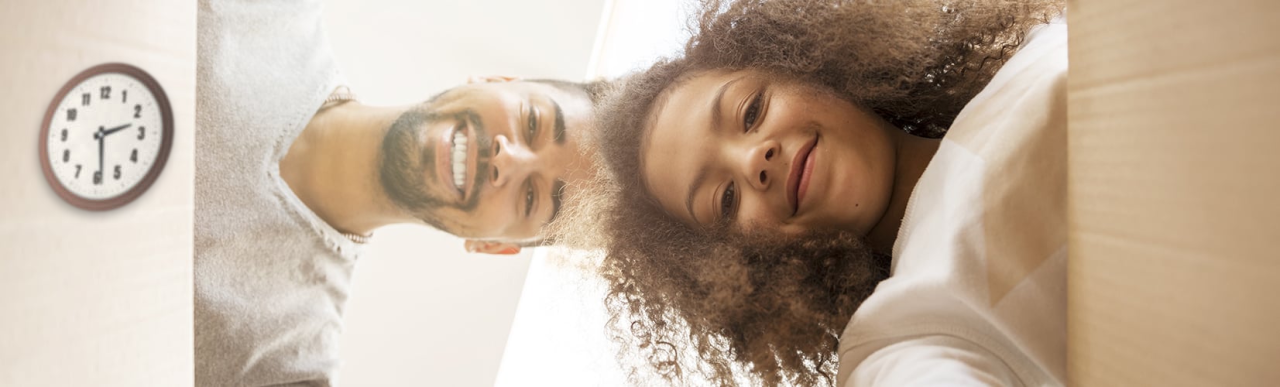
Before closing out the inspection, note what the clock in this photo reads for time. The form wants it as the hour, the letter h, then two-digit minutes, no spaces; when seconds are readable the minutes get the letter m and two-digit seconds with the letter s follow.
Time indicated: 2h29
